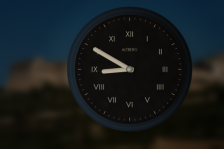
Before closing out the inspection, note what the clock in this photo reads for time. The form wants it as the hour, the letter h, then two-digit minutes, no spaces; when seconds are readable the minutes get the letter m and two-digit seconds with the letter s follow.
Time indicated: 8h50
